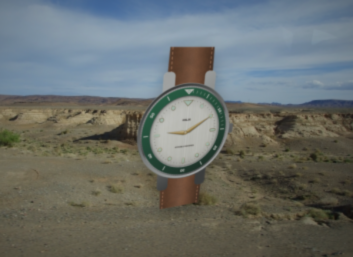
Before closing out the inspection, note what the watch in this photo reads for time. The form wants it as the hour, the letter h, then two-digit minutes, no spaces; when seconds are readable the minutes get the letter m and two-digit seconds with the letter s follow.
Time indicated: 9h10
